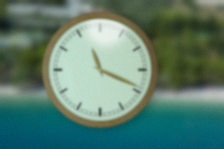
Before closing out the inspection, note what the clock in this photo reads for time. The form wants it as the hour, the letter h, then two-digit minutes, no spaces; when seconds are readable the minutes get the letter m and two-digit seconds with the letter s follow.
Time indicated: 11h19
